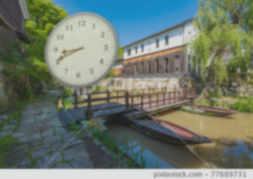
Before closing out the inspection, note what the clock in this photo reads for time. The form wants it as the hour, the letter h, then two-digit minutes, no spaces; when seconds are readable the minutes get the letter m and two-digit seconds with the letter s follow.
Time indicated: 8h41
